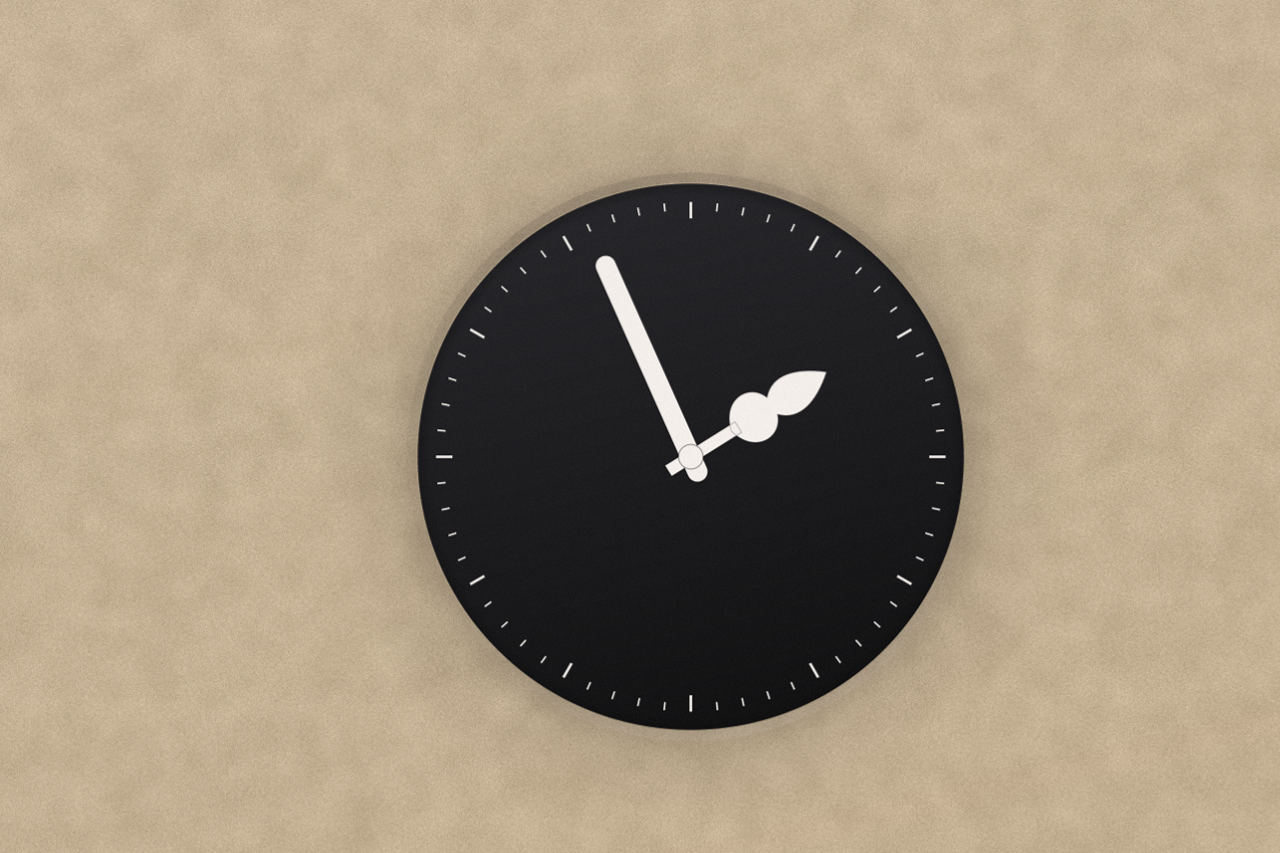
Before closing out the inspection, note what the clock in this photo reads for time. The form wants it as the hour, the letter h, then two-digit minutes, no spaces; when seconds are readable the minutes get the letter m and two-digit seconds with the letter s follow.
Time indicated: 1h56
